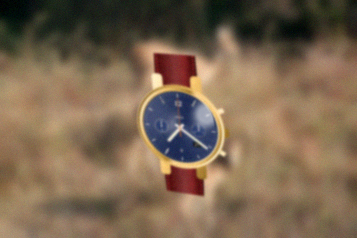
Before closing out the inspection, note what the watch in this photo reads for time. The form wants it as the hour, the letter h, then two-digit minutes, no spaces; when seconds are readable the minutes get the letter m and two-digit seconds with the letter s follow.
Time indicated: 7h21
